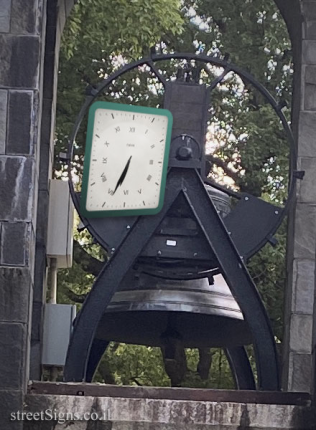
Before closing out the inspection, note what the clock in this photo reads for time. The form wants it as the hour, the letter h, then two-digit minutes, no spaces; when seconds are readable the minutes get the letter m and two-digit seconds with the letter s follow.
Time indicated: 6h34
